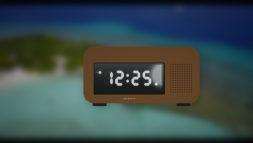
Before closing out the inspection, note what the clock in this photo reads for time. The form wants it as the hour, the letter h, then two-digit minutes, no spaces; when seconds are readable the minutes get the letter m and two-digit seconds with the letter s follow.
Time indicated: 12h25
